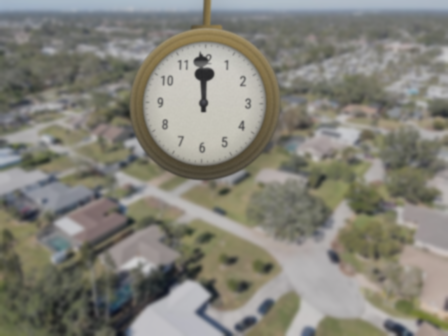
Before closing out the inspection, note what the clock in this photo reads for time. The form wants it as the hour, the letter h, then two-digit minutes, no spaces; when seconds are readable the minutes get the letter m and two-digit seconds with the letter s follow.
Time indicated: 11h59
